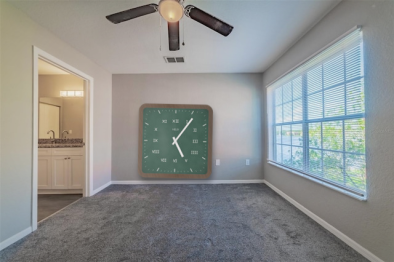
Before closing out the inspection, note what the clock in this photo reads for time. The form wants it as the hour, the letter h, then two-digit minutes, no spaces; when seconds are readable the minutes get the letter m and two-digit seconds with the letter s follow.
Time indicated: 5h06
